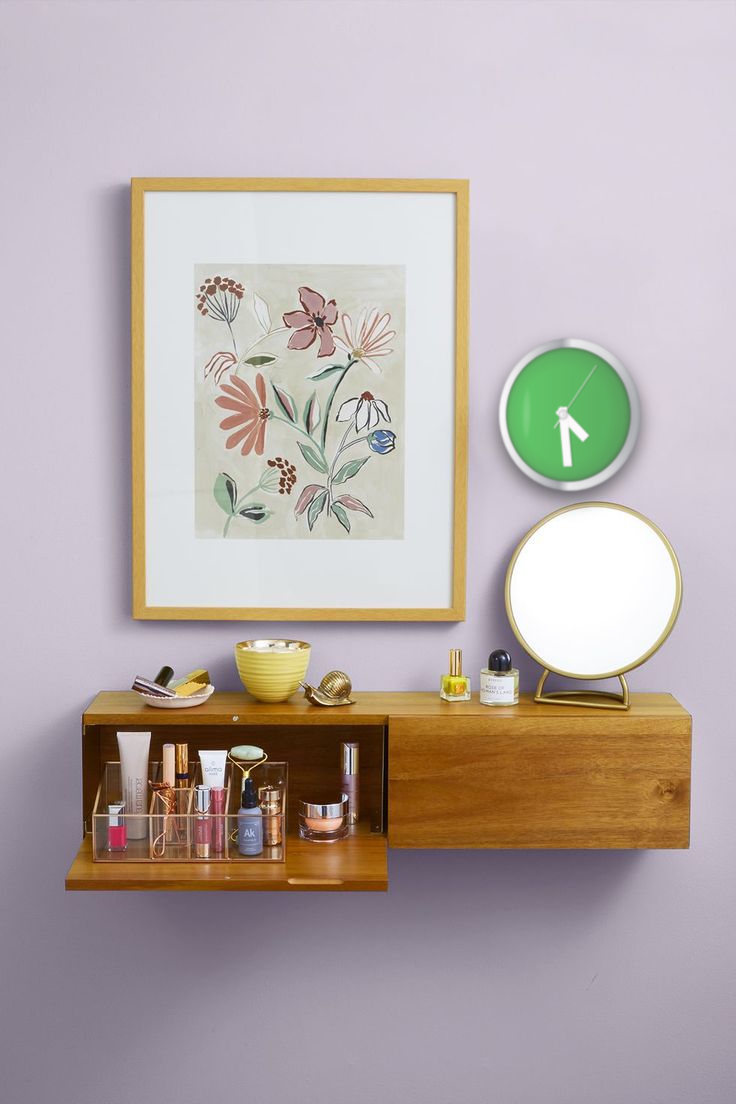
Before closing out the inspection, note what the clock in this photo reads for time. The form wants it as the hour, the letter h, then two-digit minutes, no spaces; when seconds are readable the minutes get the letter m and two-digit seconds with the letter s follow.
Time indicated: 4h29m06s
